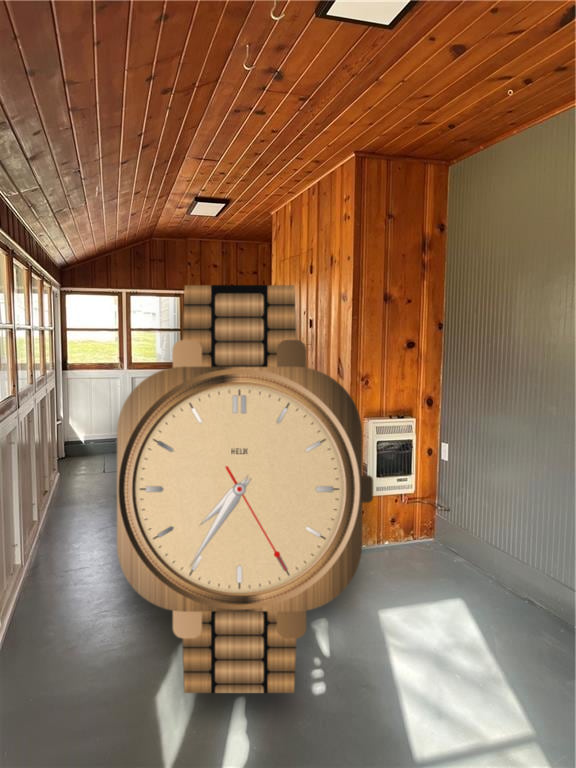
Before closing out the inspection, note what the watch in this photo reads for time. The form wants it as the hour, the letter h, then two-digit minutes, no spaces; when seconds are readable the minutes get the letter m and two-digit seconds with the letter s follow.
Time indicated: 7h35m25s
